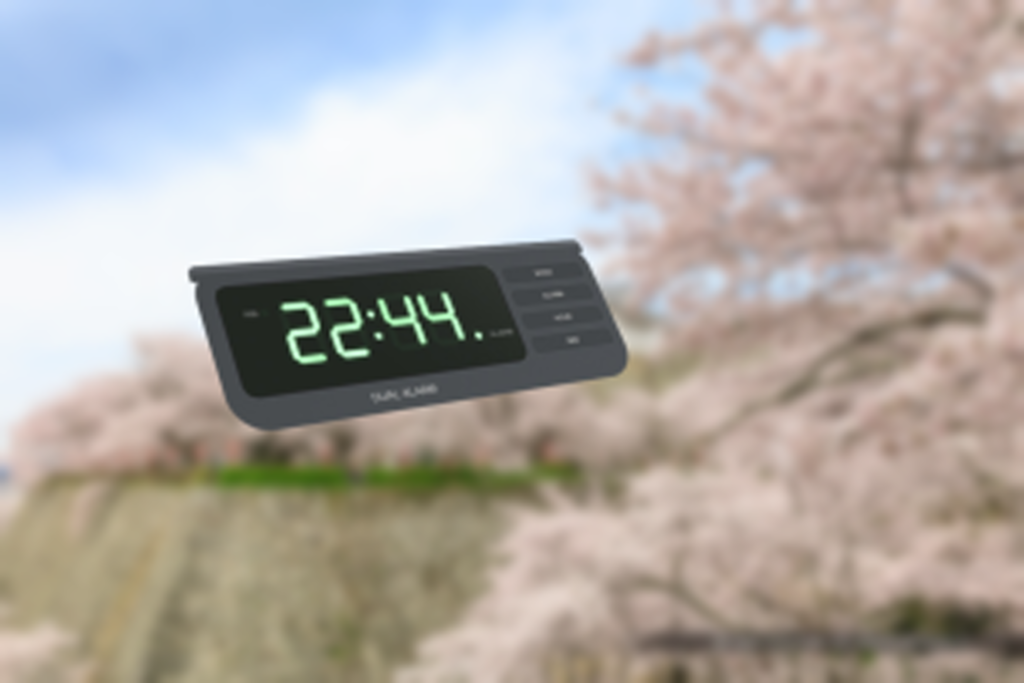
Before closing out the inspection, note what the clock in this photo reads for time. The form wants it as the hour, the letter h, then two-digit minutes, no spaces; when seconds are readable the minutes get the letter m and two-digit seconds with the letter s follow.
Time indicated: 22h44
